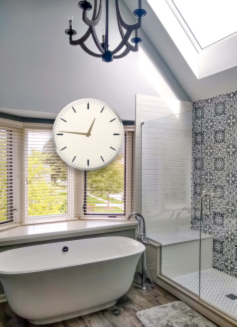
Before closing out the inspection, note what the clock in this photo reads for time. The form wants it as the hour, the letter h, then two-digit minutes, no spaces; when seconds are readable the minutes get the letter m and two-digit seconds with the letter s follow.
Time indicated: 12h46
